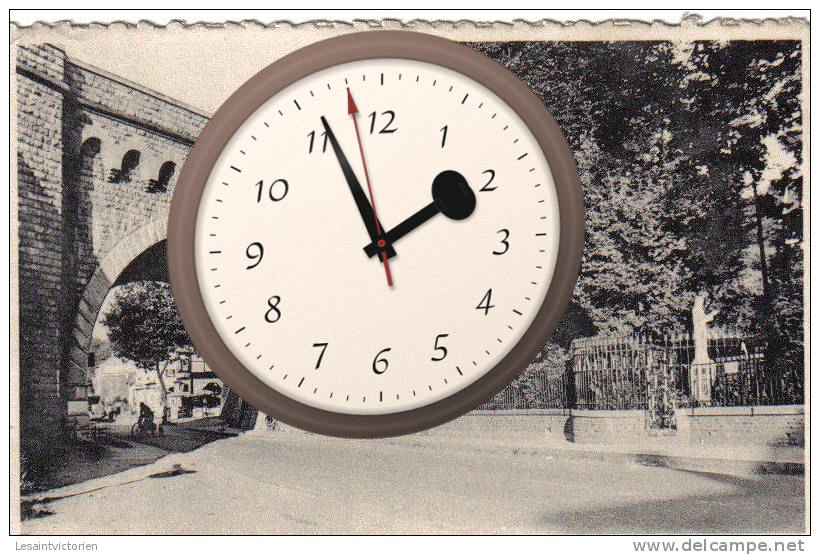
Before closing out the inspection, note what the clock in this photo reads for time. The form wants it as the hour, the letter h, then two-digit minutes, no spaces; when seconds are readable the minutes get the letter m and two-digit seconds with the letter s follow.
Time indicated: 1h55m58s
